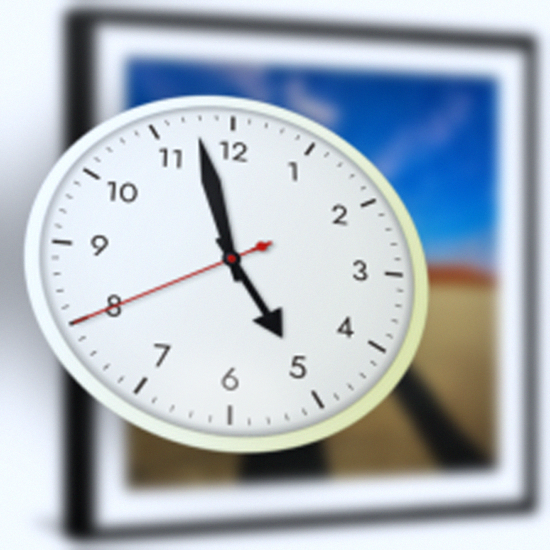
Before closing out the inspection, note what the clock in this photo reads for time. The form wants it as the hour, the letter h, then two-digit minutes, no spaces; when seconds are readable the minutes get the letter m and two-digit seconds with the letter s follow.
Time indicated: 4h57m40s
